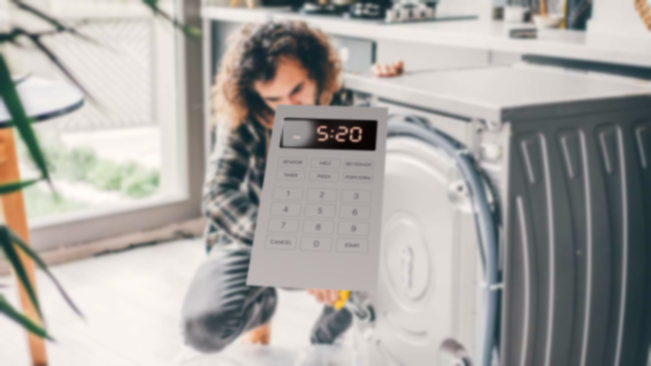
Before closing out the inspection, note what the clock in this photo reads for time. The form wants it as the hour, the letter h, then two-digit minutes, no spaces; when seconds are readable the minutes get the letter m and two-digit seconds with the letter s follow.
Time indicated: 5h20
